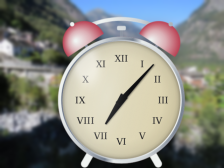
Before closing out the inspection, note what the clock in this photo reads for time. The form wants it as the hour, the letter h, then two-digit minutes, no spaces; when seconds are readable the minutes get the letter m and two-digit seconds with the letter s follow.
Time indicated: 7h07
